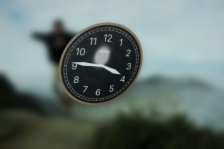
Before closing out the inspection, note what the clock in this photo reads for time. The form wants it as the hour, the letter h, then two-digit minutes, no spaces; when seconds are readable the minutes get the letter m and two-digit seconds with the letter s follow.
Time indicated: 3h46
